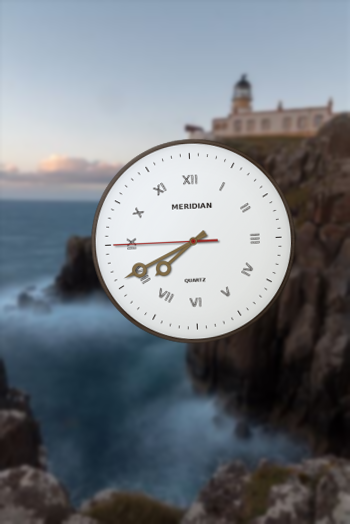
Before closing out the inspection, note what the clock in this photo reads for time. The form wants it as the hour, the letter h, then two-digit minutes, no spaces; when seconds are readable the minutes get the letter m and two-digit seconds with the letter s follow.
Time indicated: 7h40m45s
